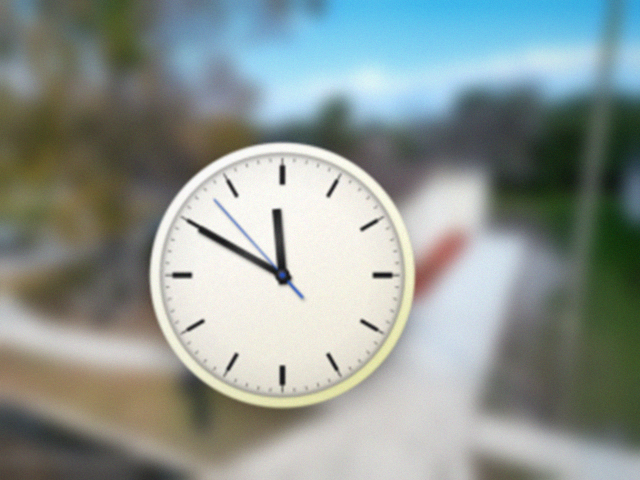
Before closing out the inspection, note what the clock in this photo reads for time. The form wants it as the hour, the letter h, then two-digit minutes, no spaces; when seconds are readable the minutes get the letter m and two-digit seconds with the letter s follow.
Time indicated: 11h49m53s
